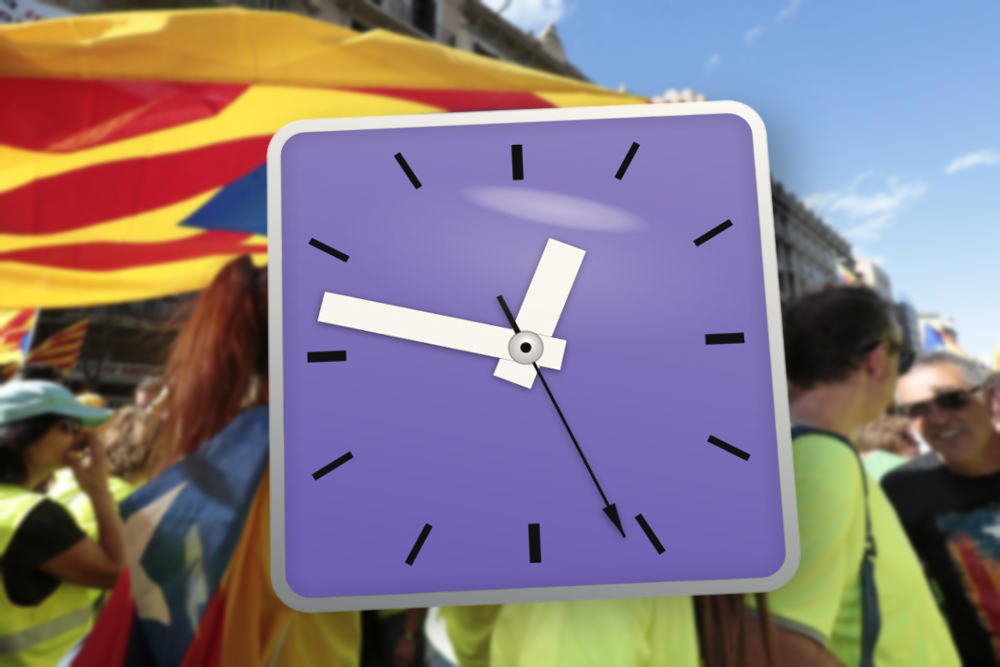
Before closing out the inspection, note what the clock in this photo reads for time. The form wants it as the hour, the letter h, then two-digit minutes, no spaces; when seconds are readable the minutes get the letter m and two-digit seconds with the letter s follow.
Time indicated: 12h47m26s
